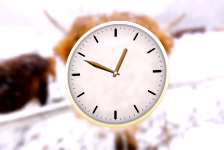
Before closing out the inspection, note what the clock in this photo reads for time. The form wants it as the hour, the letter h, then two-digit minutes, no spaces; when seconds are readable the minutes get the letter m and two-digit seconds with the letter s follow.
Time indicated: 12h49
